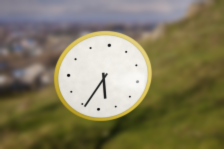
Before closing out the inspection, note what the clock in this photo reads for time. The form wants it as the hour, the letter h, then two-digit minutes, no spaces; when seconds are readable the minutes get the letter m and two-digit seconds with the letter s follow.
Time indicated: 5h34
